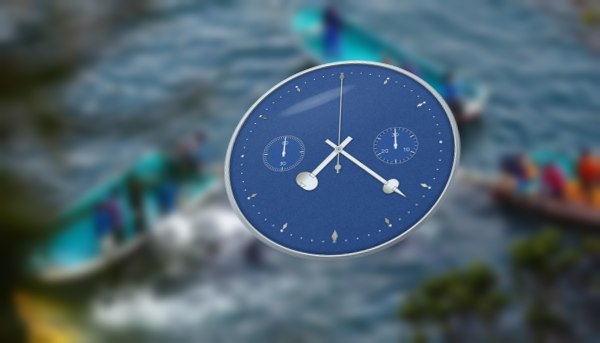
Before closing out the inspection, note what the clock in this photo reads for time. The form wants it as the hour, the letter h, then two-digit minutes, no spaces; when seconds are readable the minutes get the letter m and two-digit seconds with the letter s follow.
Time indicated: 7h22
